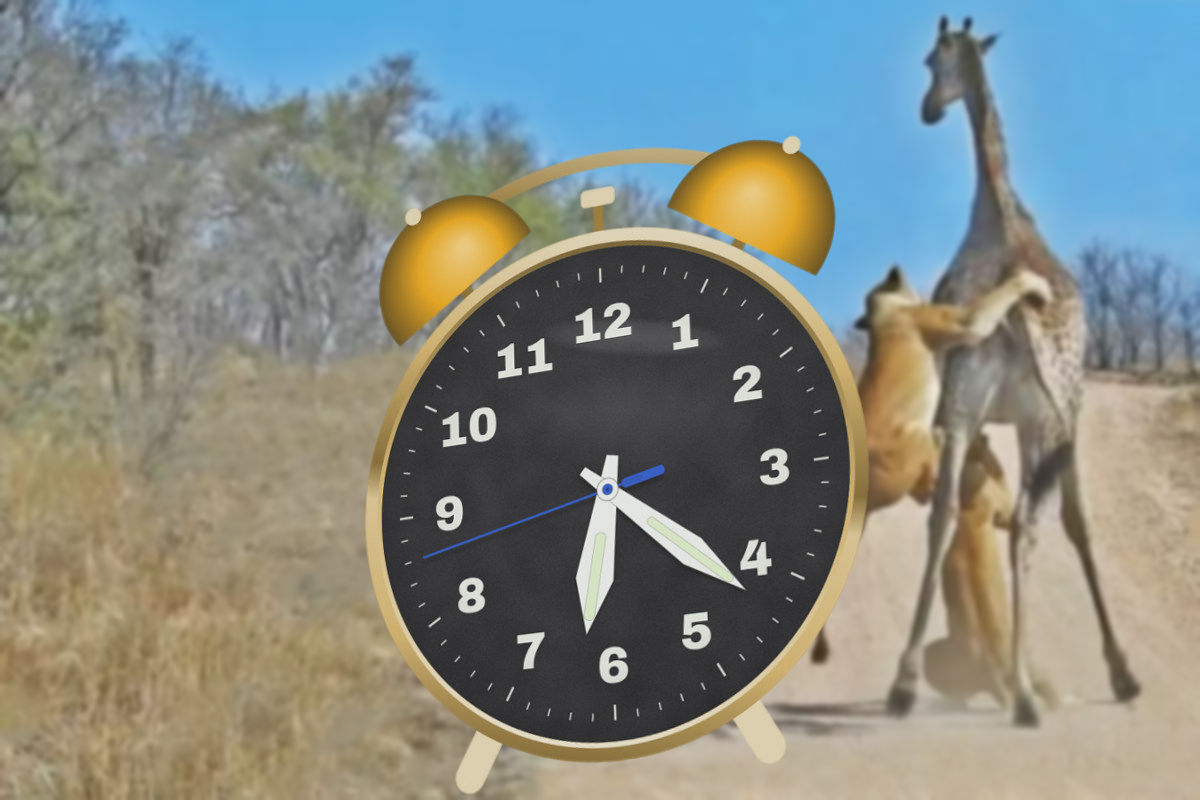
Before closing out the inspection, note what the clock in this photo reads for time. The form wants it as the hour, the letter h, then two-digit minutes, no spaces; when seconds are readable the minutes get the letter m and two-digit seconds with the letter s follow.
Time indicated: 6h21m43s
